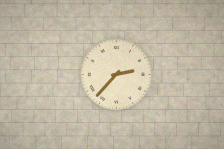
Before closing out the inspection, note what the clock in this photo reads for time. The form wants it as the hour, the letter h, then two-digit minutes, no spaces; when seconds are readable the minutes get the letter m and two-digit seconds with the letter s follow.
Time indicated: 2h37
